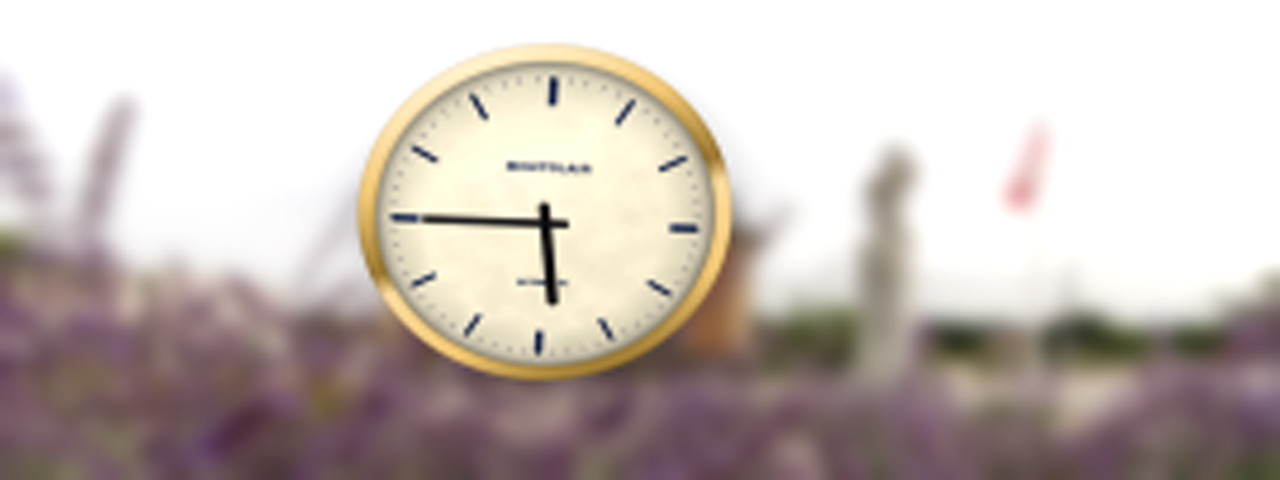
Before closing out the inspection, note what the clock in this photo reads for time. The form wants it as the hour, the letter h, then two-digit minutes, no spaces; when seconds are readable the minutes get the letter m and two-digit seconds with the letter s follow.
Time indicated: 5h45
